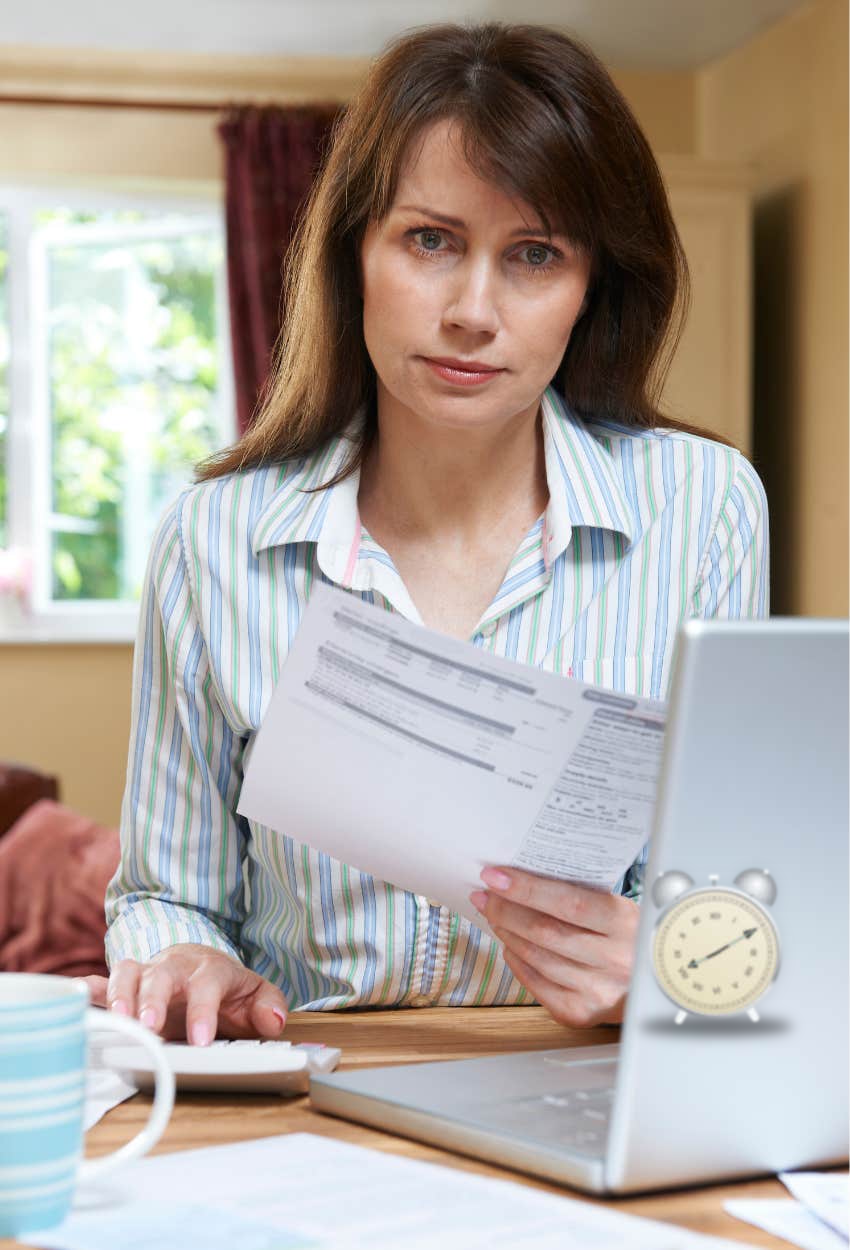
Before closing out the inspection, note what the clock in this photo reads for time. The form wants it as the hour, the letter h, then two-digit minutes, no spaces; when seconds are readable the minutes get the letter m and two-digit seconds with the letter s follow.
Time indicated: 8h10
